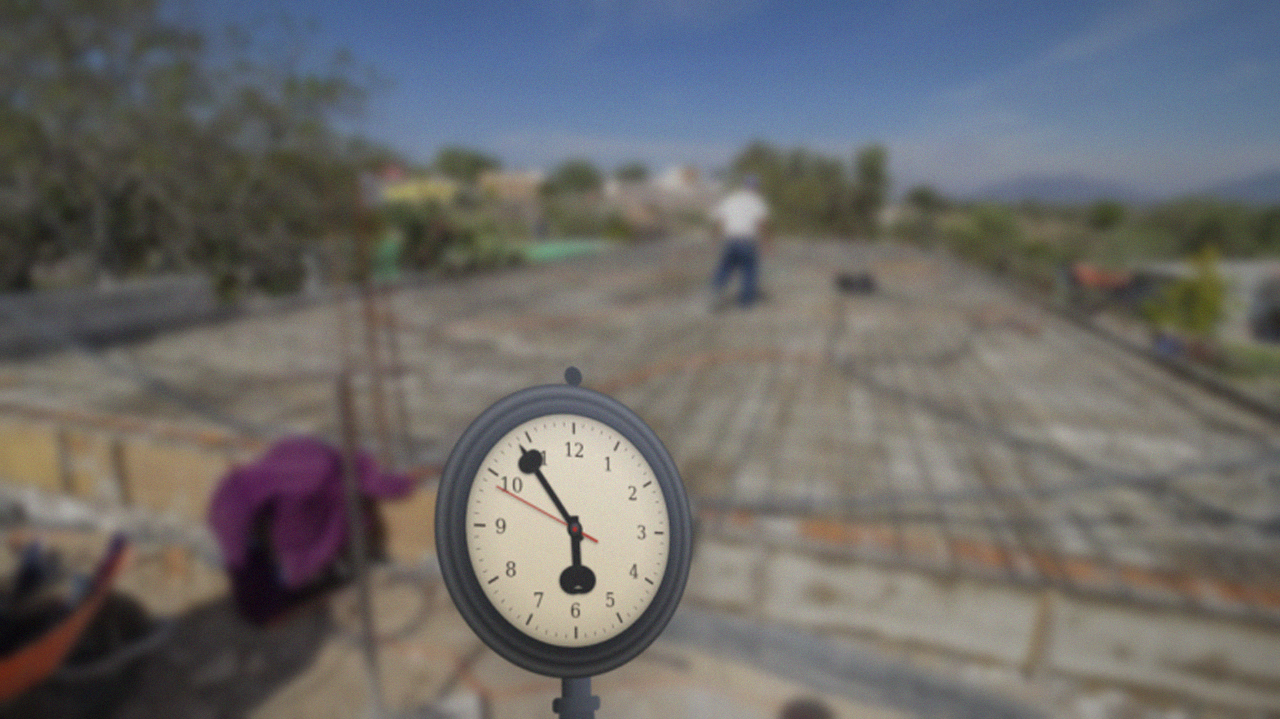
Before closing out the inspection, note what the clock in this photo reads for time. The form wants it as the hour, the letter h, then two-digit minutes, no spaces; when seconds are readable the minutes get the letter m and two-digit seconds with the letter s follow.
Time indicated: 5h53m49s
